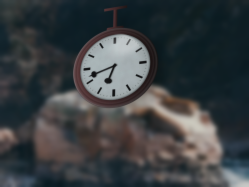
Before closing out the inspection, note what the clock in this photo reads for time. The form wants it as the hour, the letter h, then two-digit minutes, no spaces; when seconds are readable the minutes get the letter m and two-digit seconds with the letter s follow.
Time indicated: 6h42
